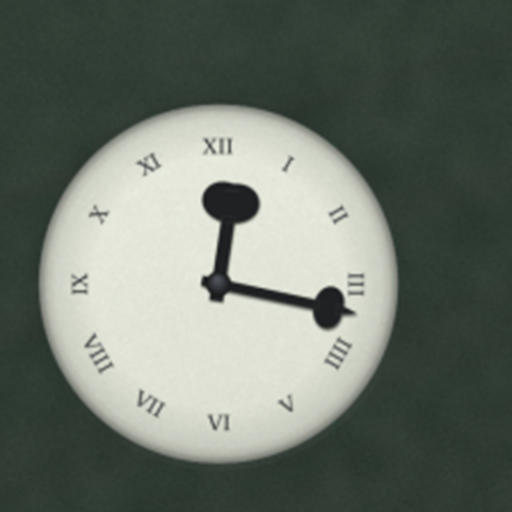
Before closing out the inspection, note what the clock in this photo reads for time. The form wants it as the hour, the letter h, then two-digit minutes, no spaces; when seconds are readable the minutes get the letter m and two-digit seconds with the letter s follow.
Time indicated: 12h17
